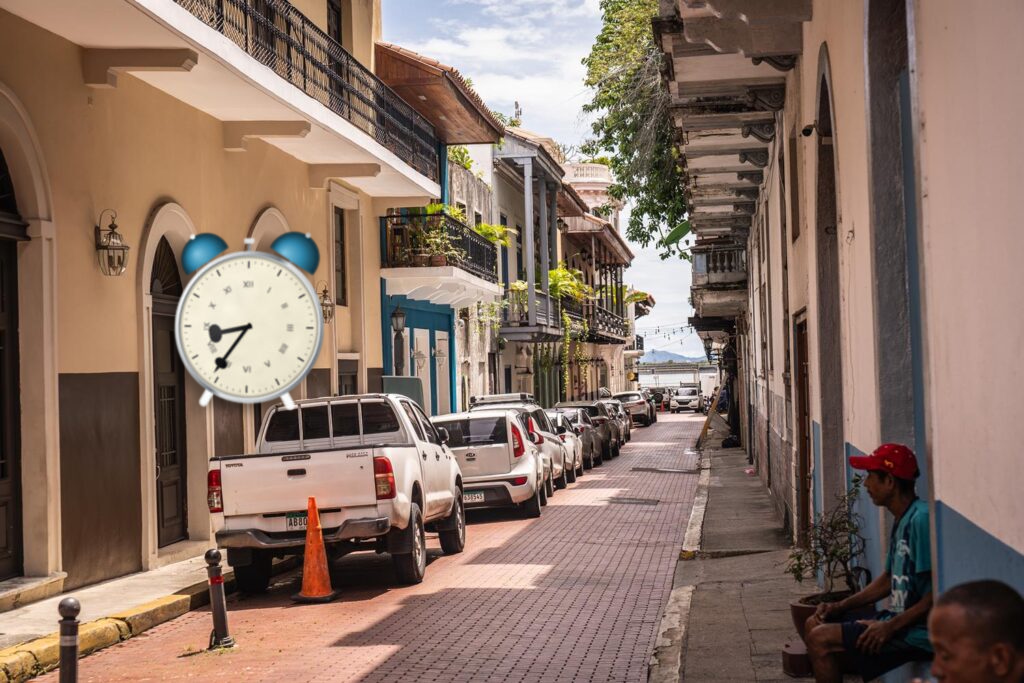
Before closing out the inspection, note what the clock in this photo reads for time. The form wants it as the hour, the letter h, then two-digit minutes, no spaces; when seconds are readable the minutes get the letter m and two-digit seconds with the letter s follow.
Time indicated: 8h36
